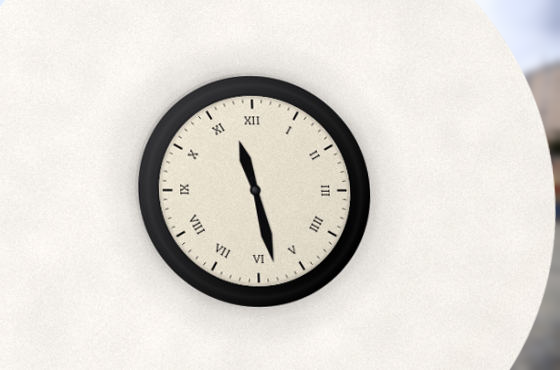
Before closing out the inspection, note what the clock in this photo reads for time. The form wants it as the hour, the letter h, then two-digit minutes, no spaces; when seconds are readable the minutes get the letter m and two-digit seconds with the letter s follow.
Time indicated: 11h28
